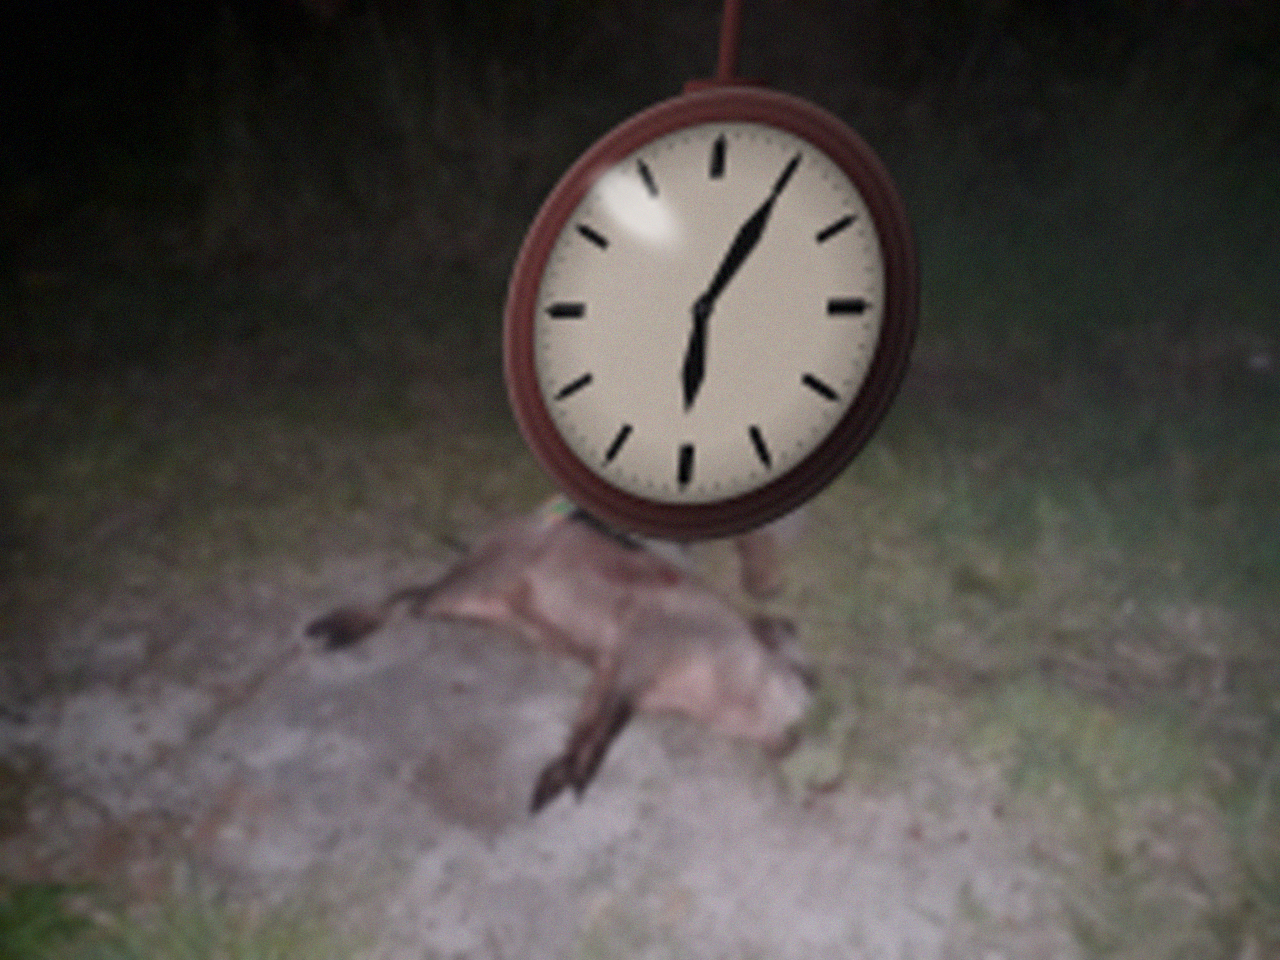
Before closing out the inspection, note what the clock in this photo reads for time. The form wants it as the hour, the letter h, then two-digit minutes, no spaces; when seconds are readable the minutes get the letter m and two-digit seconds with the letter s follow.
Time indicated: 6h05
